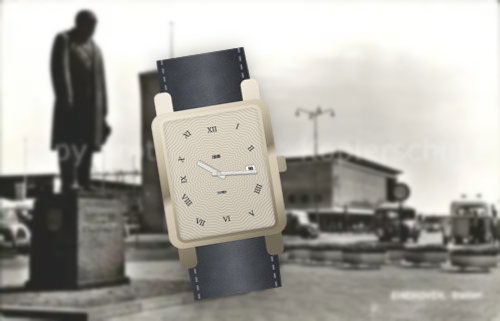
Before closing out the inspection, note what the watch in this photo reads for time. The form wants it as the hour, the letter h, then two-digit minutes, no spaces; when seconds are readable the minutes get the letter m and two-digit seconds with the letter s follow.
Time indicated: 10h16
